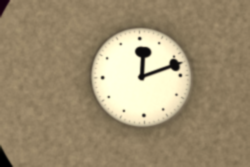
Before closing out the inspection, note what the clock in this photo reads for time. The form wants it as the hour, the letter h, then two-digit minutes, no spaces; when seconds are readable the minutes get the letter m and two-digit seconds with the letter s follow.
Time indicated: 12h12
